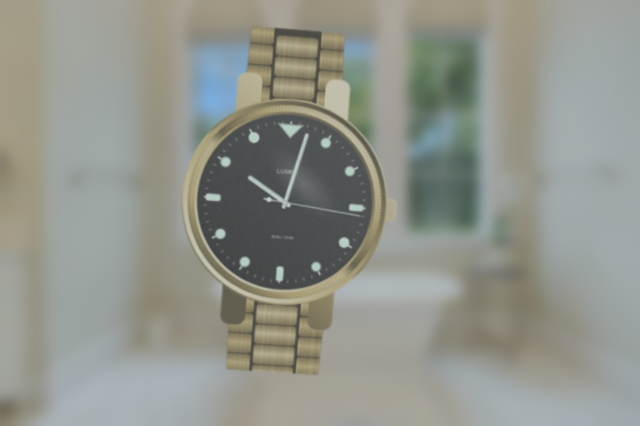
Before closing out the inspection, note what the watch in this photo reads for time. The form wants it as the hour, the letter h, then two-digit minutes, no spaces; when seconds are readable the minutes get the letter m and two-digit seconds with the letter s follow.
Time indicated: 10h02m16s
